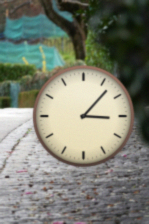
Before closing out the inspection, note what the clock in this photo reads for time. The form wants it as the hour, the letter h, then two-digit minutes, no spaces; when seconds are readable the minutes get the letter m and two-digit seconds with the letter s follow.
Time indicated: 3h07
